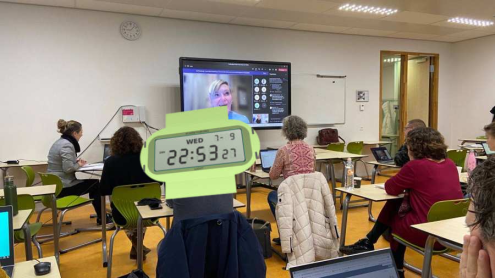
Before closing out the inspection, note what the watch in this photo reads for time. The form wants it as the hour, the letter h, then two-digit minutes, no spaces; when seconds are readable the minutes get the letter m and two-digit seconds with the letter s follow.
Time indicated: 22h53m27s
